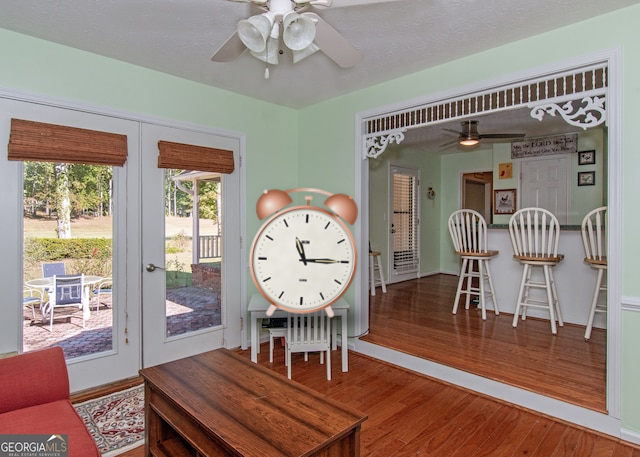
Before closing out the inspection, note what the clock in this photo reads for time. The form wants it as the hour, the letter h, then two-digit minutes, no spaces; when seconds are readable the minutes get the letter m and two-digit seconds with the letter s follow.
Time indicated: 11h15
